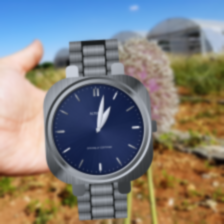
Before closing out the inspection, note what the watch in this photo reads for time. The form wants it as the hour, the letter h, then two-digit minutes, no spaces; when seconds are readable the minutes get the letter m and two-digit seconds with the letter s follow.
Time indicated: 1h02
